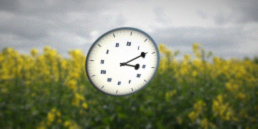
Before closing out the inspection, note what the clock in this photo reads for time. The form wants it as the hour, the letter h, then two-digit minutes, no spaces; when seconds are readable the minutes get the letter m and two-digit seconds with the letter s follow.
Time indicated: 3h09
